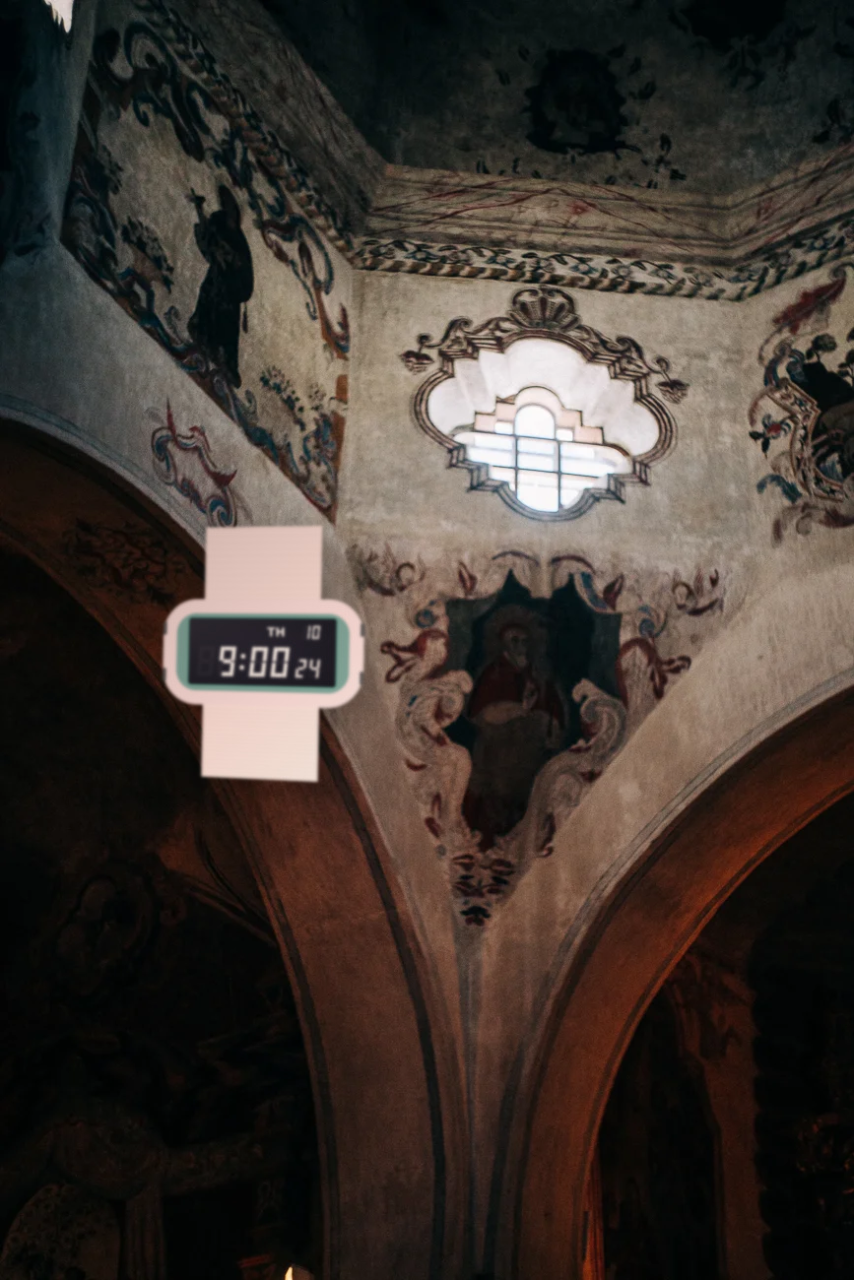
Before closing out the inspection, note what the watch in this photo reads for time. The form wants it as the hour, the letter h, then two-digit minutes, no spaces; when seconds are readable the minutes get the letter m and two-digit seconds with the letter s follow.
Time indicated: 9h00m24s
